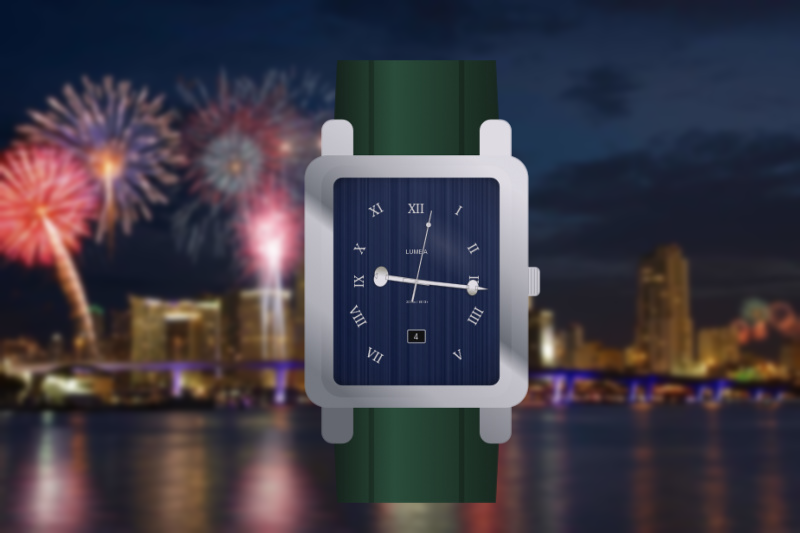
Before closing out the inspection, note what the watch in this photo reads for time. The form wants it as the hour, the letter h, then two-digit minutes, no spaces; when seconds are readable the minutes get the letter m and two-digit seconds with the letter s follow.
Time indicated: 9h16m02s
